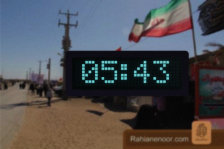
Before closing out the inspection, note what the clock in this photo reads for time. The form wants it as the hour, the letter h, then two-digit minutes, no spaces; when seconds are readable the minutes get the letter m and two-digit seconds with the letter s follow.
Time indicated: 5h43
